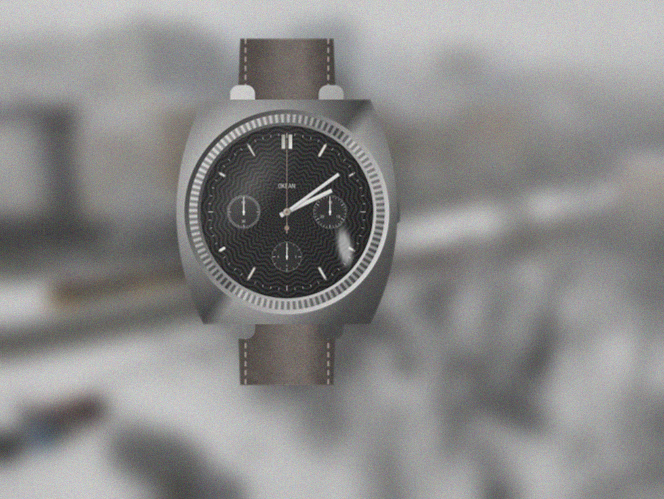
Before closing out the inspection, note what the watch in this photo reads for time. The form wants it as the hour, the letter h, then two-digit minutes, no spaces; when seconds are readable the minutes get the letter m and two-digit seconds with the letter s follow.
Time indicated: 2h09
